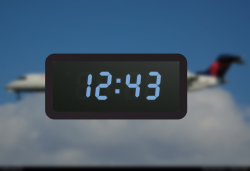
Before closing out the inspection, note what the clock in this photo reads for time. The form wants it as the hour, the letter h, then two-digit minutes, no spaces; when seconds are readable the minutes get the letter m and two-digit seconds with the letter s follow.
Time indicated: 12h43
